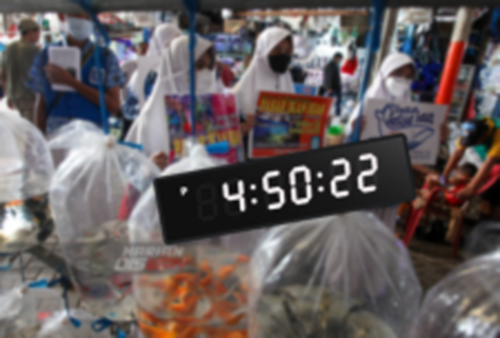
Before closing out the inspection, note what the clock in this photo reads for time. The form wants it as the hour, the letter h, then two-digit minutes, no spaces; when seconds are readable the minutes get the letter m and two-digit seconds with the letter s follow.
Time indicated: 4h50m22s
